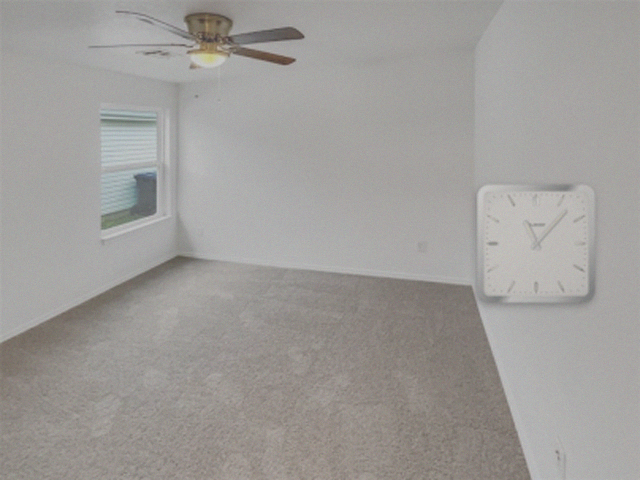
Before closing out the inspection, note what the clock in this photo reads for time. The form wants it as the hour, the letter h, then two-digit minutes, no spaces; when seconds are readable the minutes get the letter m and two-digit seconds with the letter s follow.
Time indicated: 11h07
